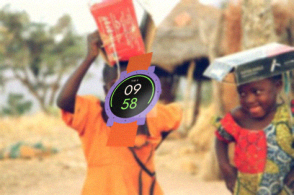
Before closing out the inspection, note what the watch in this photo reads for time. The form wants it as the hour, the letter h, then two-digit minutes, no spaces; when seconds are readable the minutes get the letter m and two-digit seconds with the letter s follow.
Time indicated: 9h58
